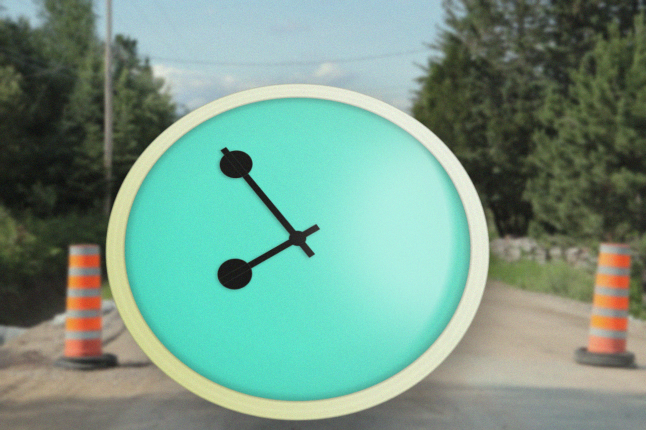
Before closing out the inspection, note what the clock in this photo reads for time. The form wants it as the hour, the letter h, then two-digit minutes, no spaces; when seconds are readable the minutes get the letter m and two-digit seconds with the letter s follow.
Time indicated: 7h54
